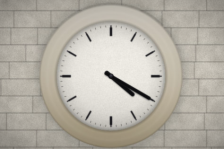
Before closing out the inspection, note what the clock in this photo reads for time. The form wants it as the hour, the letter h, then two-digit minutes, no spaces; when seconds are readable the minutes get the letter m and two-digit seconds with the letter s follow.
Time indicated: 4h20
